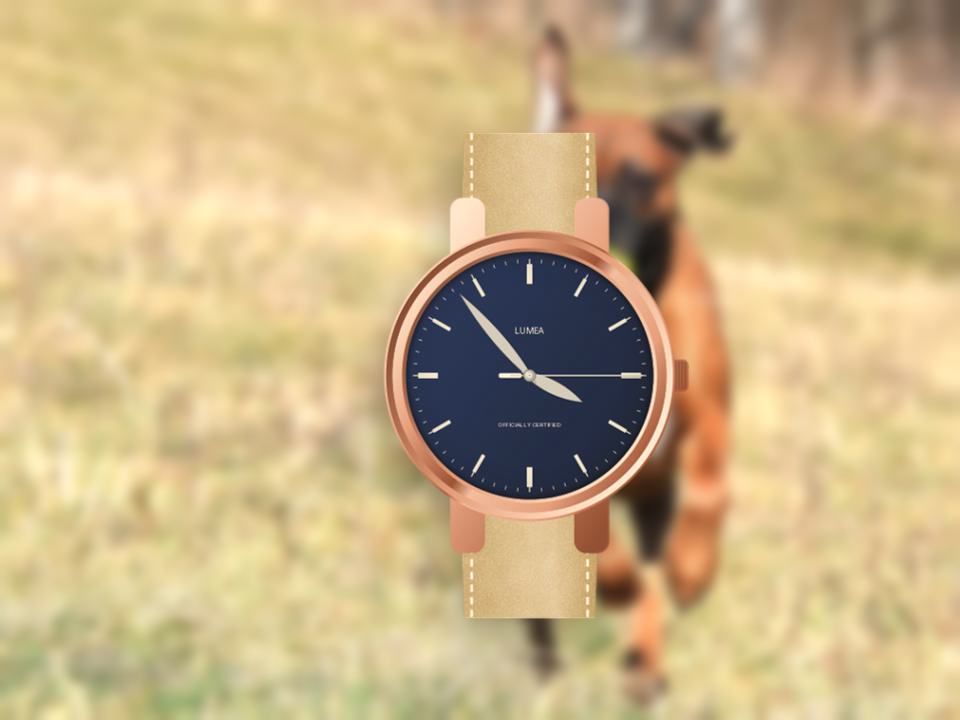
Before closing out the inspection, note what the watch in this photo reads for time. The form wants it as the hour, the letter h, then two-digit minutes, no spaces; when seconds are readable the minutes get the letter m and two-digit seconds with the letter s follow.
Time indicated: 3h53m15s
